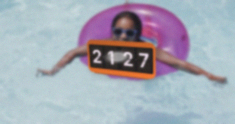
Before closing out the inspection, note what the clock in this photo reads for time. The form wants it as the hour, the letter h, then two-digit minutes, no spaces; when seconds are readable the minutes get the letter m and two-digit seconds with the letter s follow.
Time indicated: 21h27
